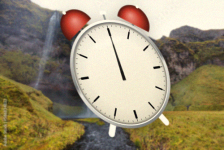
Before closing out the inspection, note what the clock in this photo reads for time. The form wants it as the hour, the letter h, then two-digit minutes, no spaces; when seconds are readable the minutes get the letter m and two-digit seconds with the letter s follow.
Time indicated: 12h00
